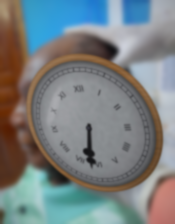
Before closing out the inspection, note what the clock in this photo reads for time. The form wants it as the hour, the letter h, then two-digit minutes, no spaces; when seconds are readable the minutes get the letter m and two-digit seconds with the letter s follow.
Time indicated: 6h32
